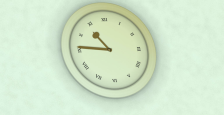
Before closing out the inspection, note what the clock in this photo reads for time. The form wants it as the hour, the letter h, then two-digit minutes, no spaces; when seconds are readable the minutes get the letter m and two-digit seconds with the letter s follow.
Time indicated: 10h46
